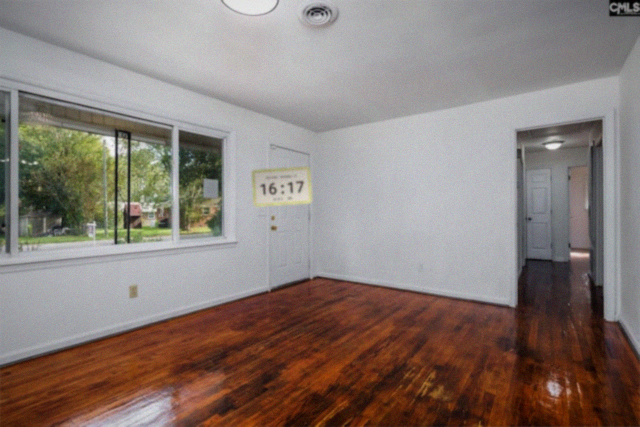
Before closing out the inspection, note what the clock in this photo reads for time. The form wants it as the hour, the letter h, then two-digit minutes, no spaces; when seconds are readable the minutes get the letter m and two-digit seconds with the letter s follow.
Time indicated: 16h17
